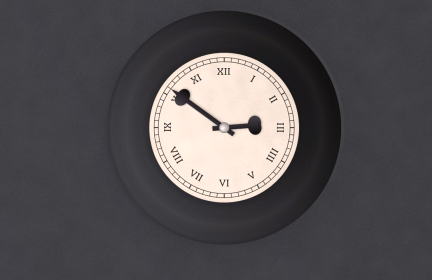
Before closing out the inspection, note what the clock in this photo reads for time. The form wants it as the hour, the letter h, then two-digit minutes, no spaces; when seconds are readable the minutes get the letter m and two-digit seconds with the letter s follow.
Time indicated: 2h51
